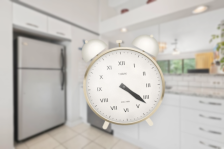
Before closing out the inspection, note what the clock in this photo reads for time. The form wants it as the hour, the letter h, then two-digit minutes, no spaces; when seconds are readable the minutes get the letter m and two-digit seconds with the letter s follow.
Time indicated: 4h22
